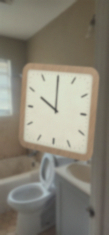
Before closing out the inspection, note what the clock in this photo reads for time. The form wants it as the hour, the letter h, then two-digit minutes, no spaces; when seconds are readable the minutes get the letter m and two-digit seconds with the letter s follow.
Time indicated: 10h00
